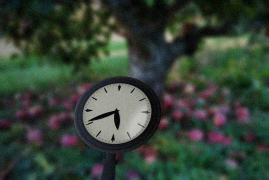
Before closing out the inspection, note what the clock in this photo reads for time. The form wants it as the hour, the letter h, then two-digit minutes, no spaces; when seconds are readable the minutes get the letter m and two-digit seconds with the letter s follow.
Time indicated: 5h41
